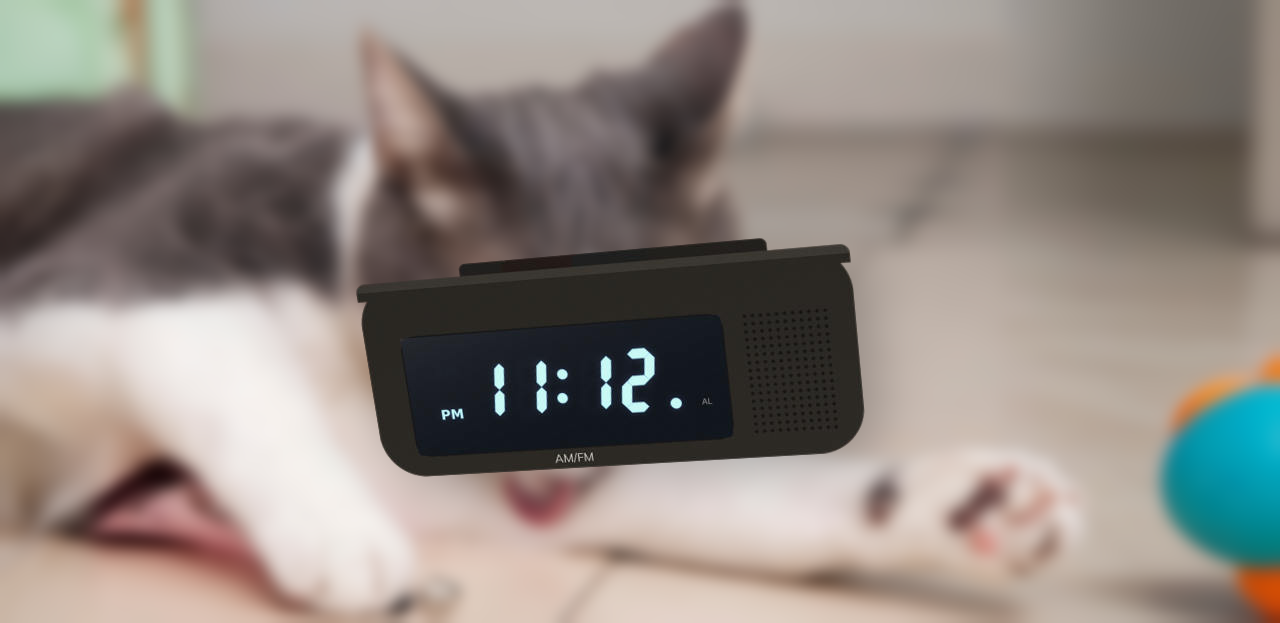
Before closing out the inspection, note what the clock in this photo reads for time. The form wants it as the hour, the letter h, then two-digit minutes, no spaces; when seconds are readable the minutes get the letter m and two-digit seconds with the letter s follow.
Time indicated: 11h12
